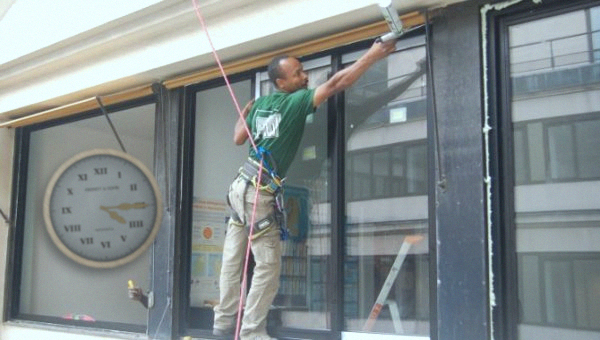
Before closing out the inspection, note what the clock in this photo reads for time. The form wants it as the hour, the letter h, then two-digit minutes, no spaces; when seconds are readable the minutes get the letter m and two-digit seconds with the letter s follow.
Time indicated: 4h15
